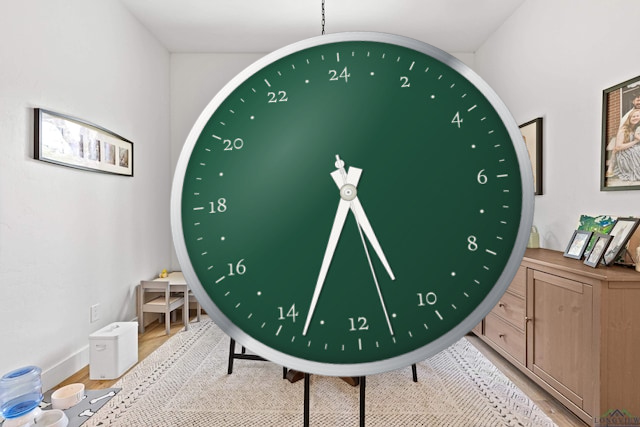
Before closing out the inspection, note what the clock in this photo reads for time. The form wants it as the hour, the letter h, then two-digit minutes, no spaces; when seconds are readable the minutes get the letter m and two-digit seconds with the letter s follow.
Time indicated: 10h33m28s
